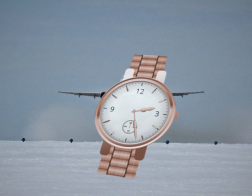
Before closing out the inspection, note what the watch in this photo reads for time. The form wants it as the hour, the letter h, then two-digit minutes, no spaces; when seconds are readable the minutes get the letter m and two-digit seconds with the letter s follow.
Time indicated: 2h27
